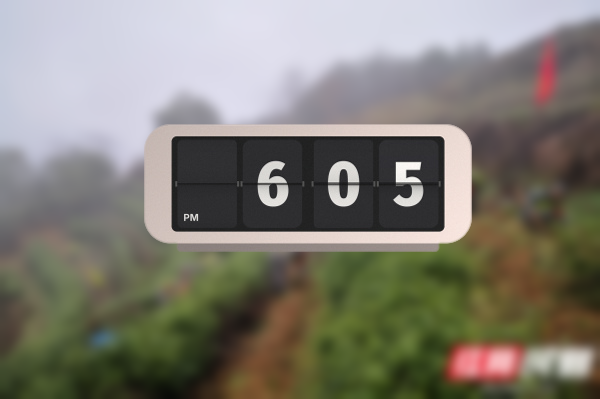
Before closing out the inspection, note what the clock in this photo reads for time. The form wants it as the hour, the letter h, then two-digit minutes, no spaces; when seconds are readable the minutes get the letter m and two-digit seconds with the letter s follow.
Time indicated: 6h05
